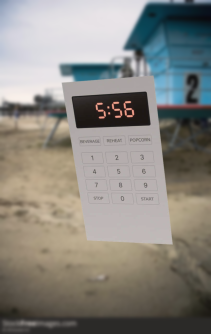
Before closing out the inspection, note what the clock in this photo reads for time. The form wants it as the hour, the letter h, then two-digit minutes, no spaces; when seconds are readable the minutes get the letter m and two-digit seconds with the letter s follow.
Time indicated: 5h56
